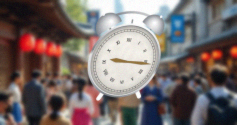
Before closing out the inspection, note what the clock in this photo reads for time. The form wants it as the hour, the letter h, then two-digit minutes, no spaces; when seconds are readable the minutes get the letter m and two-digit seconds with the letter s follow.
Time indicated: 9h16
